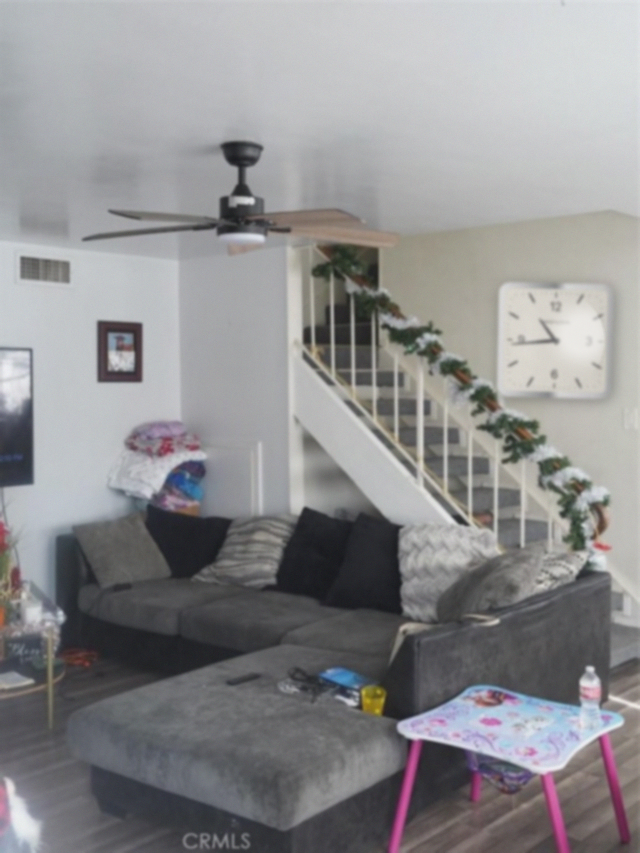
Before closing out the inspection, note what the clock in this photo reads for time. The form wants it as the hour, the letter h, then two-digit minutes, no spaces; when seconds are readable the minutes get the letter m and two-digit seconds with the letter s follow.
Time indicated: 10h44
